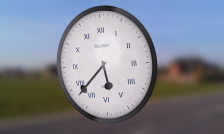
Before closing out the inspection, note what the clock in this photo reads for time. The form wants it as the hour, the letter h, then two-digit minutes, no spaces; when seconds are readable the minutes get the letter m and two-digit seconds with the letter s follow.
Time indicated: 5h38
